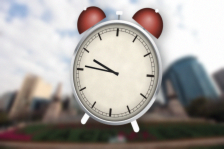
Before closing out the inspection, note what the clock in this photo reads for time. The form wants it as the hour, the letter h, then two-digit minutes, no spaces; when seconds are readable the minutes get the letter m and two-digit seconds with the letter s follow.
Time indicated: 9h46
